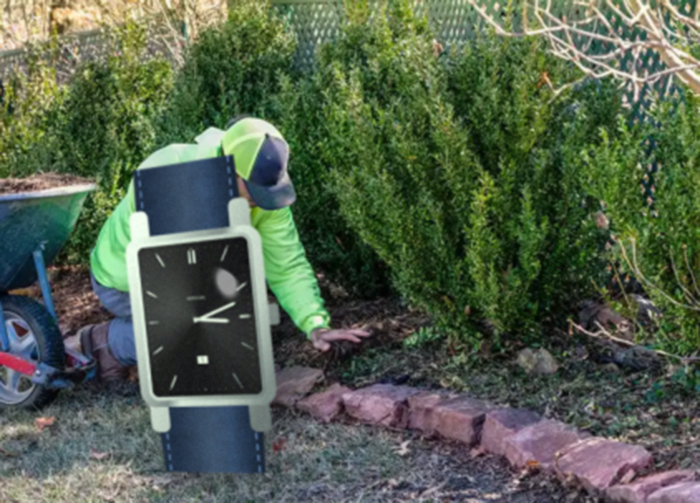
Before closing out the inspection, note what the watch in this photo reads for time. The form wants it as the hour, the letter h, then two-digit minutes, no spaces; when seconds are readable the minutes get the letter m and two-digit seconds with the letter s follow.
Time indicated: 3h12
